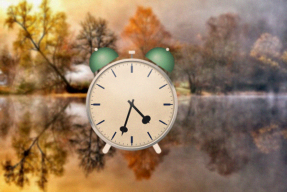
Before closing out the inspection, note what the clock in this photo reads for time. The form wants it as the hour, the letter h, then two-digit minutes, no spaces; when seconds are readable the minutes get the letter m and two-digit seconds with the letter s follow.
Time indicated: 4h33
